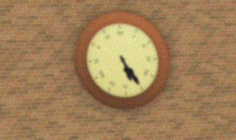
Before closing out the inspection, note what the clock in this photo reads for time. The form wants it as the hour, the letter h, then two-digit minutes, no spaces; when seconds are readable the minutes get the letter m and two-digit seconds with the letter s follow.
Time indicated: 5h25
